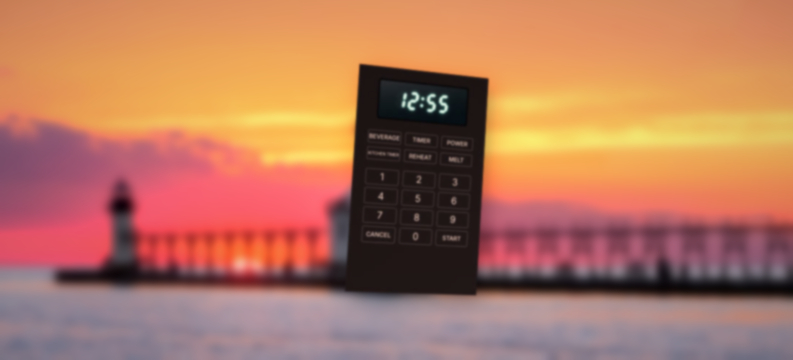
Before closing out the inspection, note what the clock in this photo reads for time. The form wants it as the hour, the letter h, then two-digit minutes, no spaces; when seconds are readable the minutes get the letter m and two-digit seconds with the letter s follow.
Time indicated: 12h55
